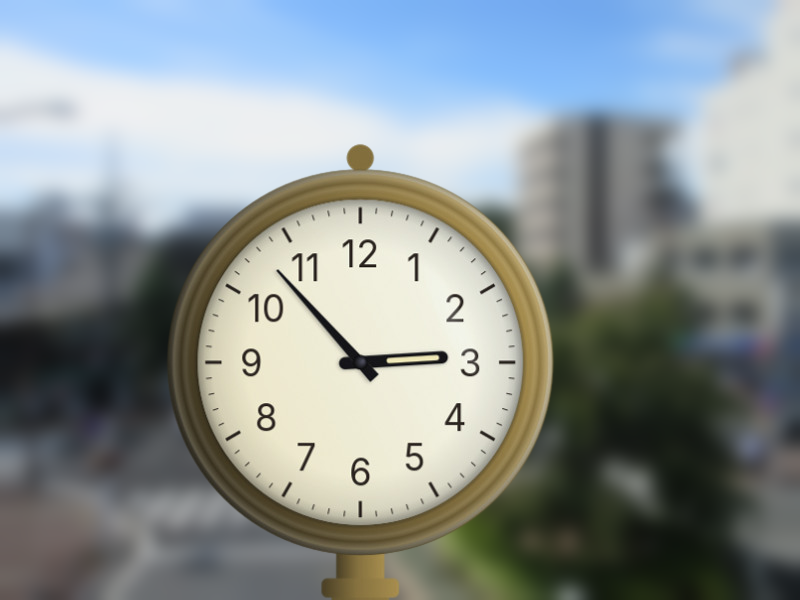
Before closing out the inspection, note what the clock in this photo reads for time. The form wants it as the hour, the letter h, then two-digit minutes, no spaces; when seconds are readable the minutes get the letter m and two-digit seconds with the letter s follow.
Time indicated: 2h53
